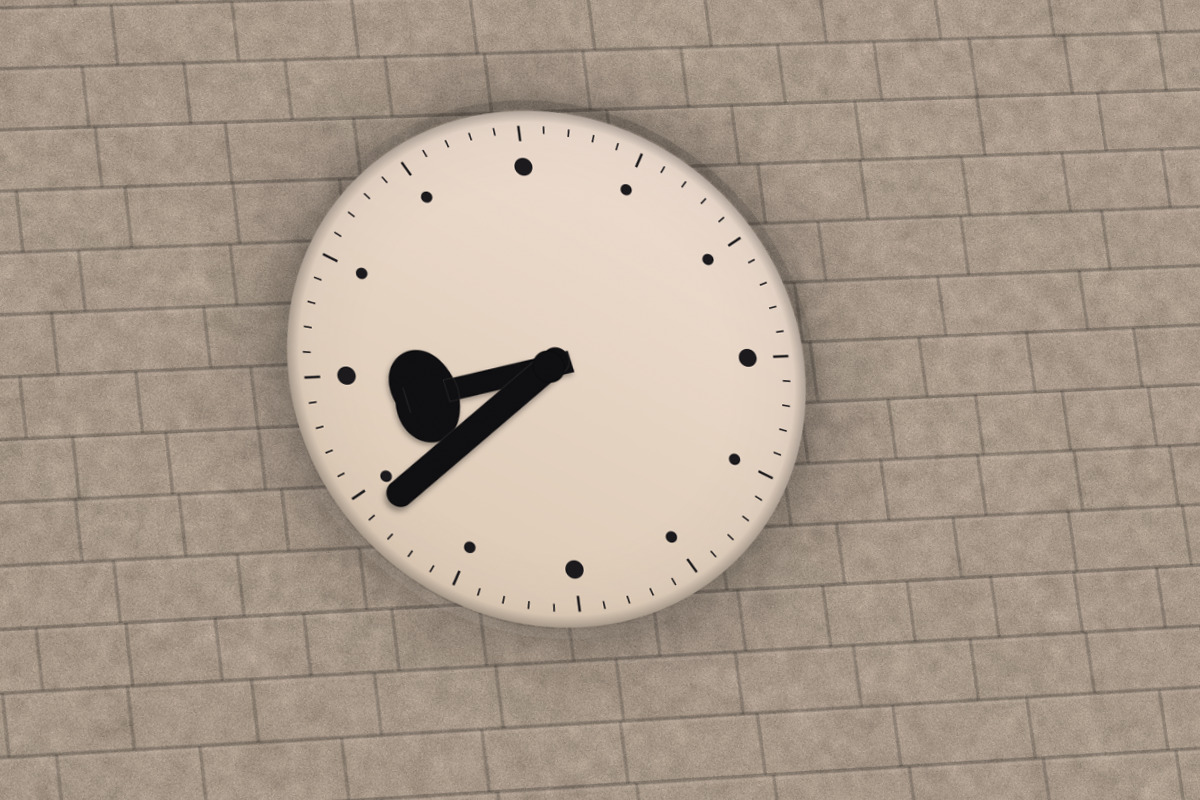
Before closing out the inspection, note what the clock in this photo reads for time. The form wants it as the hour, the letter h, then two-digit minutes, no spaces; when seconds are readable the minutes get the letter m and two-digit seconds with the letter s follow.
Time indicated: 8h39
